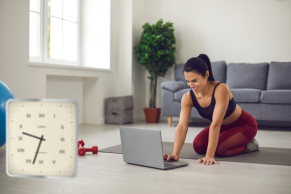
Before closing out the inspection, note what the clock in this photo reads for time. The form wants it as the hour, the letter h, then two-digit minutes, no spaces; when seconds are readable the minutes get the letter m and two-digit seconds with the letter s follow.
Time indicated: 9h33
